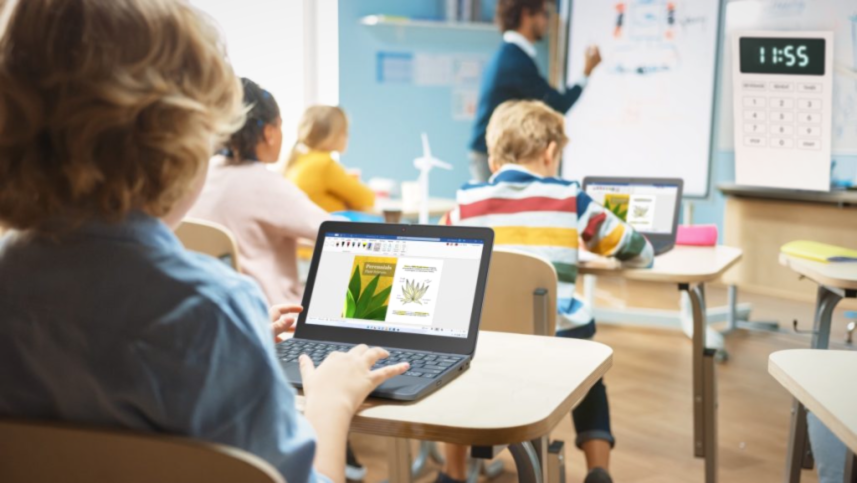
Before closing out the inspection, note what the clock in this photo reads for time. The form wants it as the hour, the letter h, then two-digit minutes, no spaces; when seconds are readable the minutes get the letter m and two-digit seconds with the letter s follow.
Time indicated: 11h55
